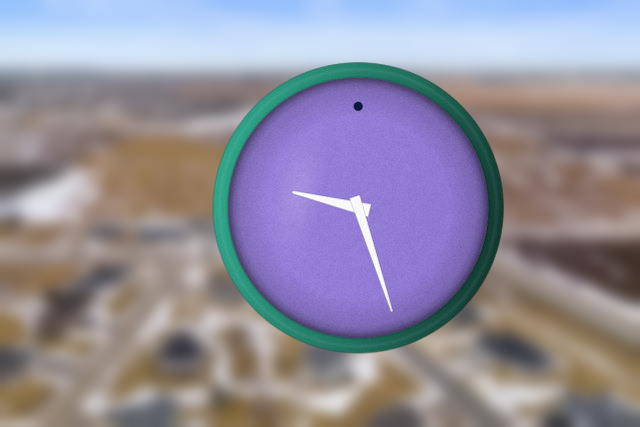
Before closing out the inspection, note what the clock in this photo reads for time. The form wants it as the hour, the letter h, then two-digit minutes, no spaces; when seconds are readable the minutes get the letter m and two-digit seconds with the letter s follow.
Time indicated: 9h27
